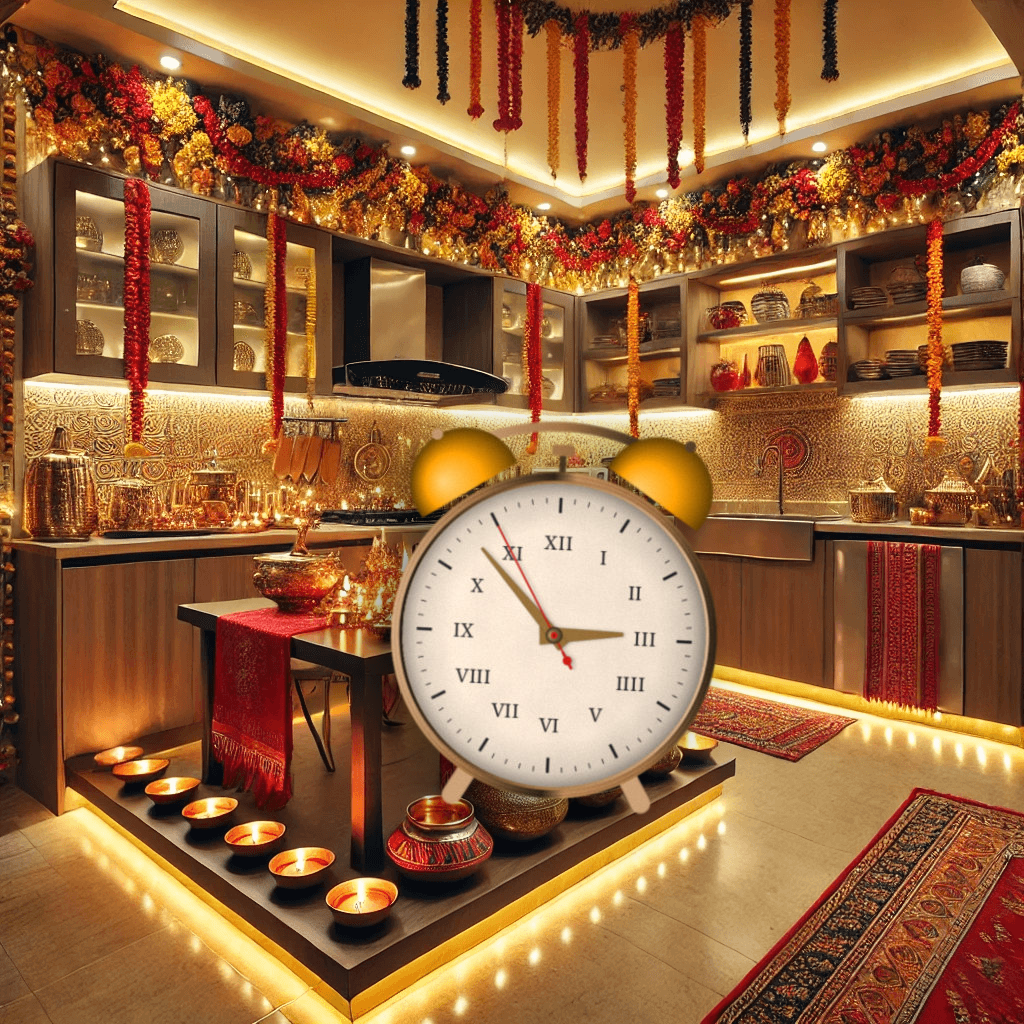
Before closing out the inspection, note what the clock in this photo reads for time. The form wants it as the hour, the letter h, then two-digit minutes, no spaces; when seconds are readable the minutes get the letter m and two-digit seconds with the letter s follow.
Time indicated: 2h52m55s
